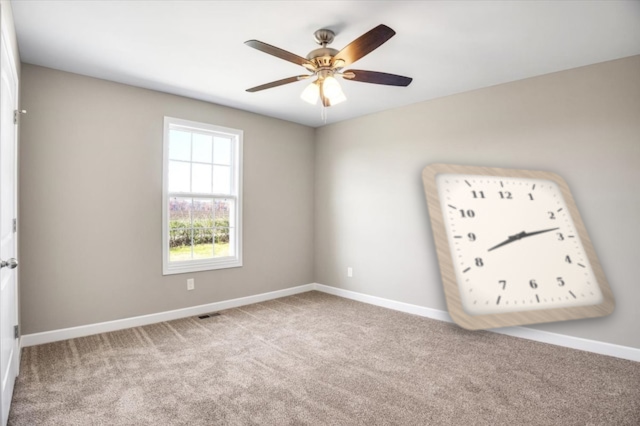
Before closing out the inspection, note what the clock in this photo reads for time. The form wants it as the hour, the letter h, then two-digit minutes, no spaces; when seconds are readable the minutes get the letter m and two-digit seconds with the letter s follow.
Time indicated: 8h13
